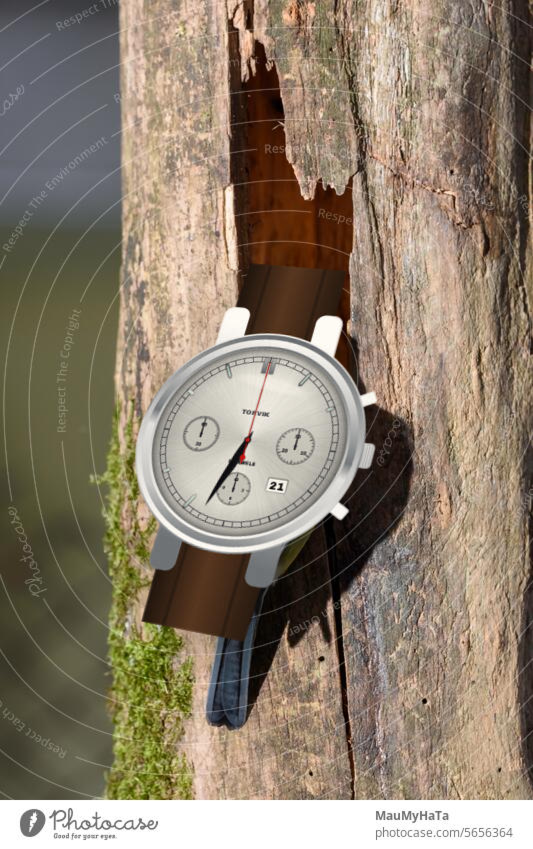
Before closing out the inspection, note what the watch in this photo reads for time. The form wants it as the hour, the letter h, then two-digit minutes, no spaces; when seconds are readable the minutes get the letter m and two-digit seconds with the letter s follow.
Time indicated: 6h33
